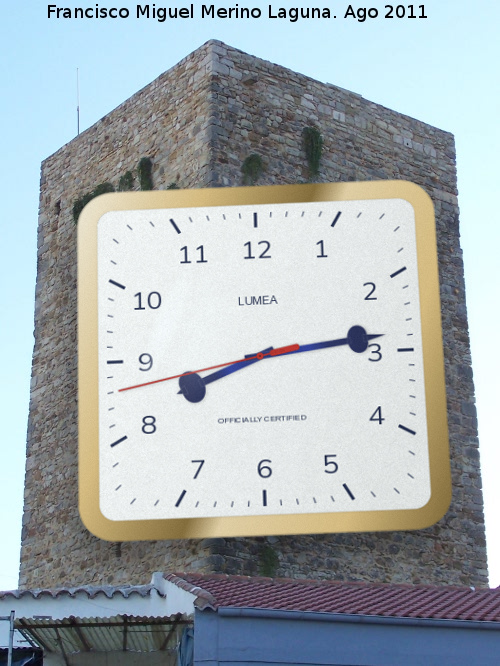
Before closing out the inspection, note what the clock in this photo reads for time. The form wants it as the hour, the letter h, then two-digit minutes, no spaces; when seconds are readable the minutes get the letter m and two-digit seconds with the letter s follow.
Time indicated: 8h13m43s
